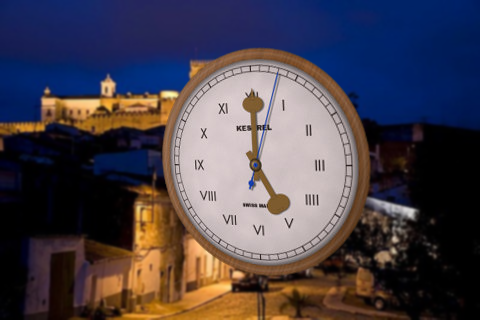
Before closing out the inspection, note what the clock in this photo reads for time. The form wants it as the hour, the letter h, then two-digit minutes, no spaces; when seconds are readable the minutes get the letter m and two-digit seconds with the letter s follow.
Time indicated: 5h00m03s
